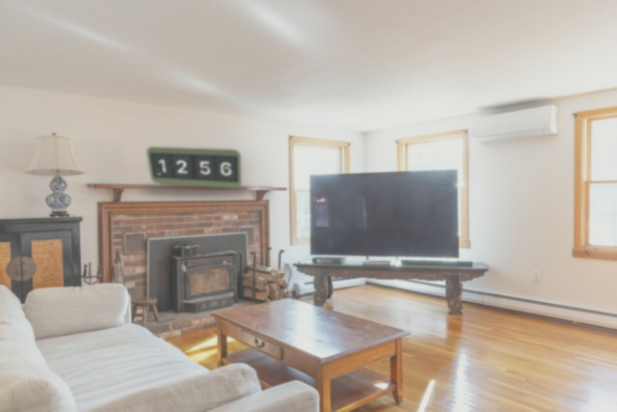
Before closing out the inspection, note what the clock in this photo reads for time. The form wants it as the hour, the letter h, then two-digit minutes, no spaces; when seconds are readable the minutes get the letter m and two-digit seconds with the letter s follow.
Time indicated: 12h56
